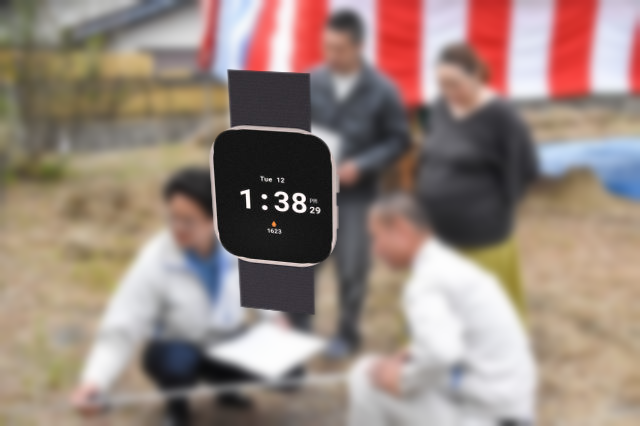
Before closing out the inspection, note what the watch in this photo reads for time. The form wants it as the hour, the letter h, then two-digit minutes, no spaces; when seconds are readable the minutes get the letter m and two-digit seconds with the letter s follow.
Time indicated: 1h38m29s
